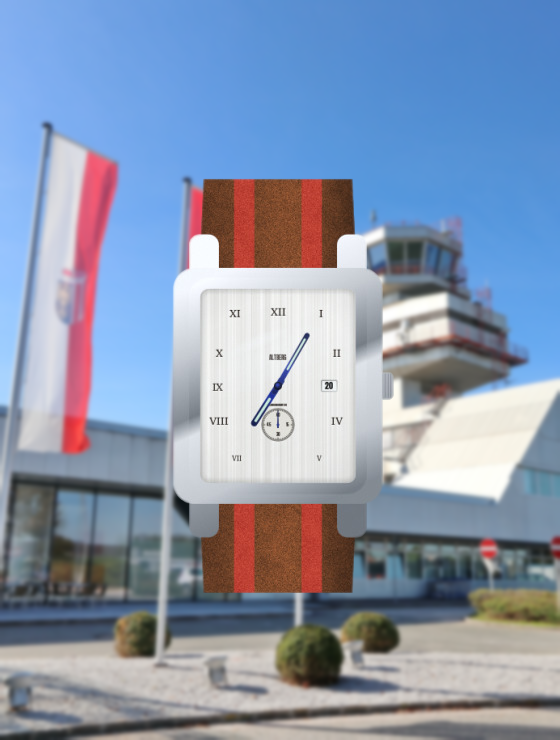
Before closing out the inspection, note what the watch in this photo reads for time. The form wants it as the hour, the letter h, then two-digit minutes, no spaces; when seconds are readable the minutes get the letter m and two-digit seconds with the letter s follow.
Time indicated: 7h05
